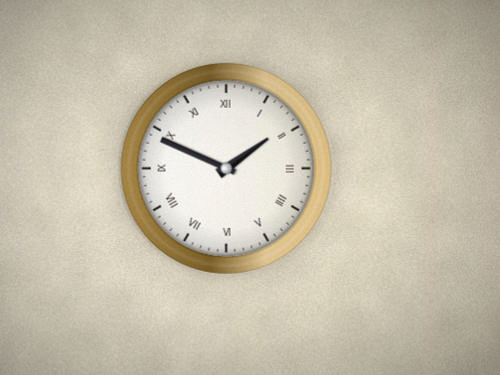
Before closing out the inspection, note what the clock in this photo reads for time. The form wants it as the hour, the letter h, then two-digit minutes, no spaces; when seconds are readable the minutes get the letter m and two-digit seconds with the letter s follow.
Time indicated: 1h49
